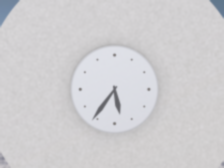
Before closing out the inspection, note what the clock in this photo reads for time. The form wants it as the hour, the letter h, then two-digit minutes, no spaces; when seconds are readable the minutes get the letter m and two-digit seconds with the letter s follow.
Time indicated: 5h36
